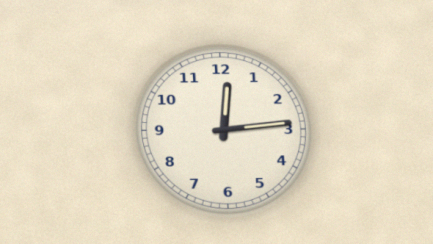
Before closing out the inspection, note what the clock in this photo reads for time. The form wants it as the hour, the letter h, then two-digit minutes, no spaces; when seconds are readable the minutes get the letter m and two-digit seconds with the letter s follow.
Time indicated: 12h14
